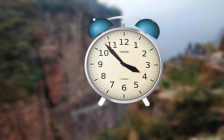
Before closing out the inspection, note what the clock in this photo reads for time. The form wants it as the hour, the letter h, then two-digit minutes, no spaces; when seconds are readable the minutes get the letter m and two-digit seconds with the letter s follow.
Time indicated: 3h53
